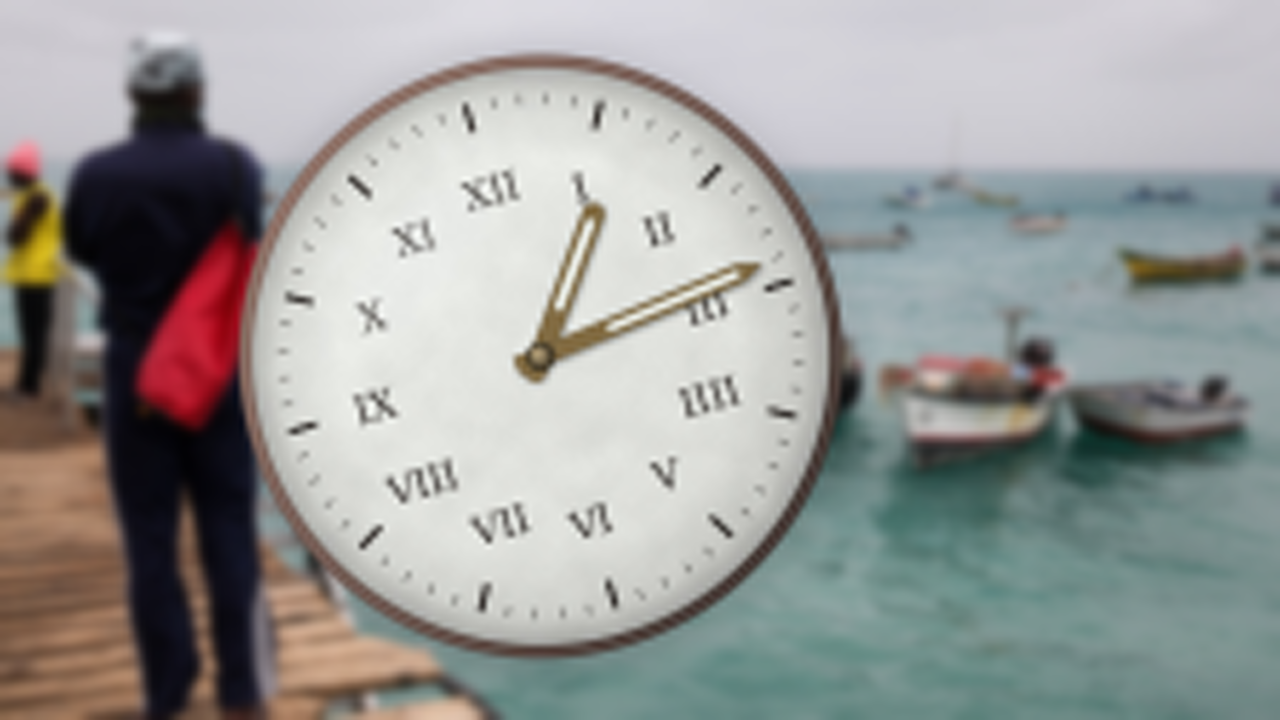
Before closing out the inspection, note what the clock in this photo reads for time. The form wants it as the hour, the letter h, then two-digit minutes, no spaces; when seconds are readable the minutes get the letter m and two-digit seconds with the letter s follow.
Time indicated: 1h14
